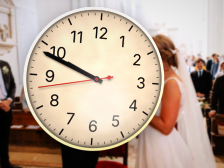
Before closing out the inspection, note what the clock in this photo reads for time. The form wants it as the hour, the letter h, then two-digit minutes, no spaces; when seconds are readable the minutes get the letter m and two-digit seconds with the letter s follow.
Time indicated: 9h48m43s
